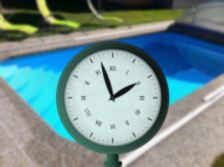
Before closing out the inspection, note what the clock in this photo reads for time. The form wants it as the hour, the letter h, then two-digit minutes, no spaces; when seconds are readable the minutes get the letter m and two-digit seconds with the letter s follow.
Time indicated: 1h57
